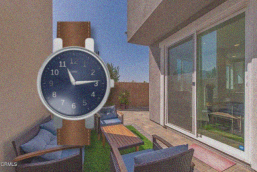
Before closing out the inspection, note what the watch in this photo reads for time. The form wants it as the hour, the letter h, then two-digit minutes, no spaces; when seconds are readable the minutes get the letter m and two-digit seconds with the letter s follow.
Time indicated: 11h14
